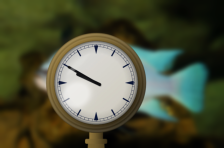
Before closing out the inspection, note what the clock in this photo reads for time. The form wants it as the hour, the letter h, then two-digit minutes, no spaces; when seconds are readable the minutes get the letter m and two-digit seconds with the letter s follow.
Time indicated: 9h50
